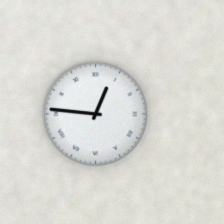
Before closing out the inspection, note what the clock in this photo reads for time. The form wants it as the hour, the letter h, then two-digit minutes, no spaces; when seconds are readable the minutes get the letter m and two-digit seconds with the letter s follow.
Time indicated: 12h46
